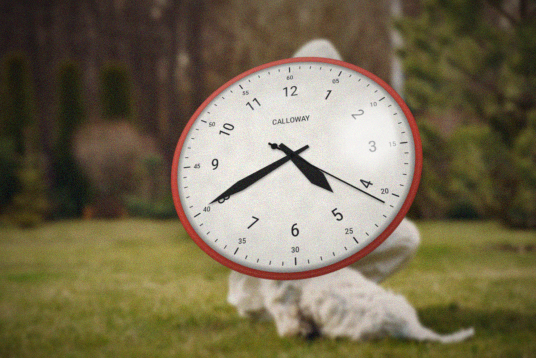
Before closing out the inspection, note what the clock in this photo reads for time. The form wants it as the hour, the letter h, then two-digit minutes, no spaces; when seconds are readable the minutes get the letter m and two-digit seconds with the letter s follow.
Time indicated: 4h40m21s
